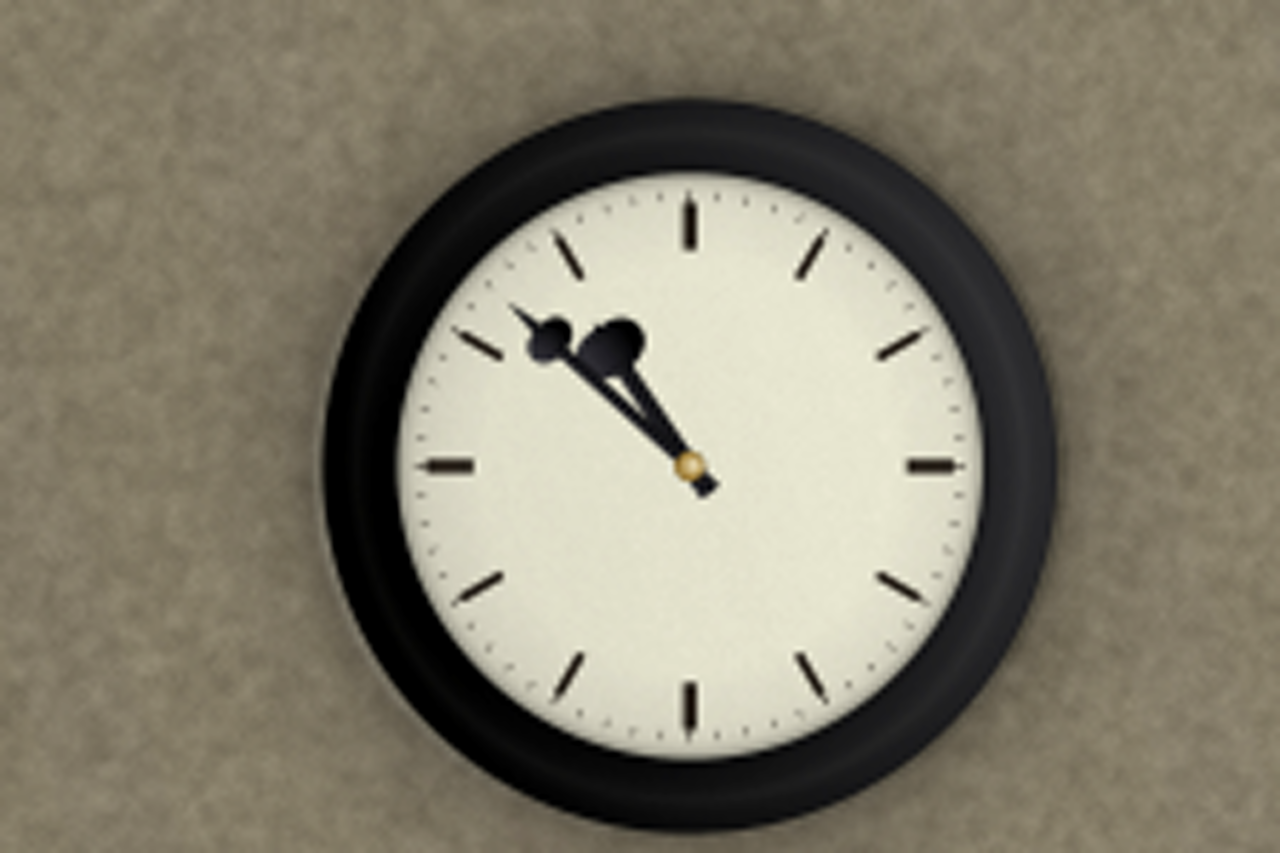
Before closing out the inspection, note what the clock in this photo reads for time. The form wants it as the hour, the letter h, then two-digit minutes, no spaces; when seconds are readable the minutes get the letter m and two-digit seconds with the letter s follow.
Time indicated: 10h52
